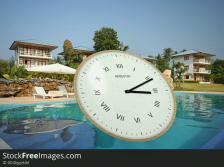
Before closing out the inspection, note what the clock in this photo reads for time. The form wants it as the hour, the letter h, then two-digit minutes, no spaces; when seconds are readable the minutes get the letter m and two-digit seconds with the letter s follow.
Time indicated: 3h11
